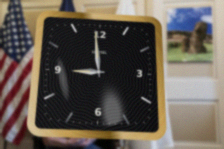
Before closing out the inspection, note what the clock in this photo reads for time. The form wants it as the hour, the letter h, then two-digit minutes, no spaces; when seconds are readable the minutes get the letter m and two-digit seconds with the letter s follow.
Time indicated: 8h59
